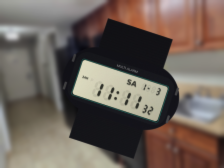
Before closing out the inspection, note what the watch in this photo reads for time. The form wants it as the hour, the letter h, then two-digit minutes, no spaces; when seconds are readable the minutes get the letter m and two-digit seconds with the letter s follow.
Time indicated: 11h11m32s
